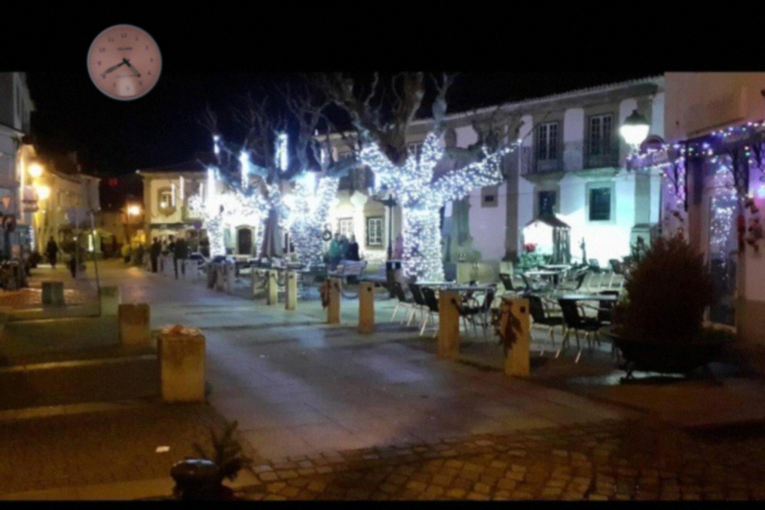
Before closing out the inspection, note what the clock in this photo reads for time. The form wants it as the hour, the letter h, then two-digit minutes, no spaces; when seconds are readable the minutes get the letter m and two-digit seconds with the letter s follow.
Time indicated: 4h41
